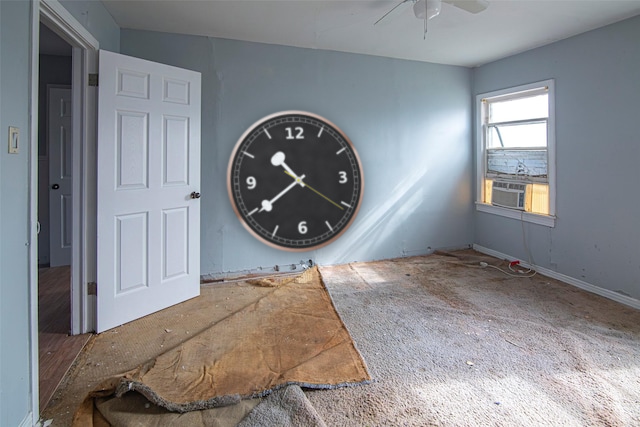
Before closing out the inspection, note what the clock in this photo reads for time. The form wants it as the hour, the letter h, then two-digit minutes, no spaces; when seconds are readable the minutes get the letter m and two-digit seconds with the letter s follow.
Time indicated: 10h39m21s
